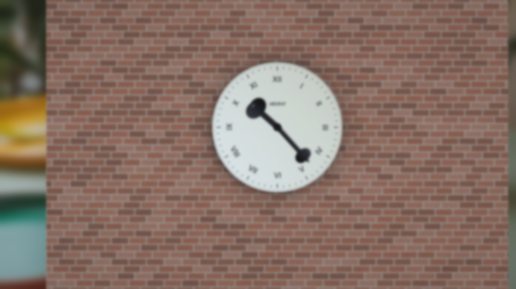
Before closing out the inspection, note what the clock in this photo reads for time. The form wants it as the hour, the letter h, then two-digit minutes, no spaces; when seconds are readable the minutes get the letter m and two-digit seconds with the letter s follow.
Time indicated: 10h23
